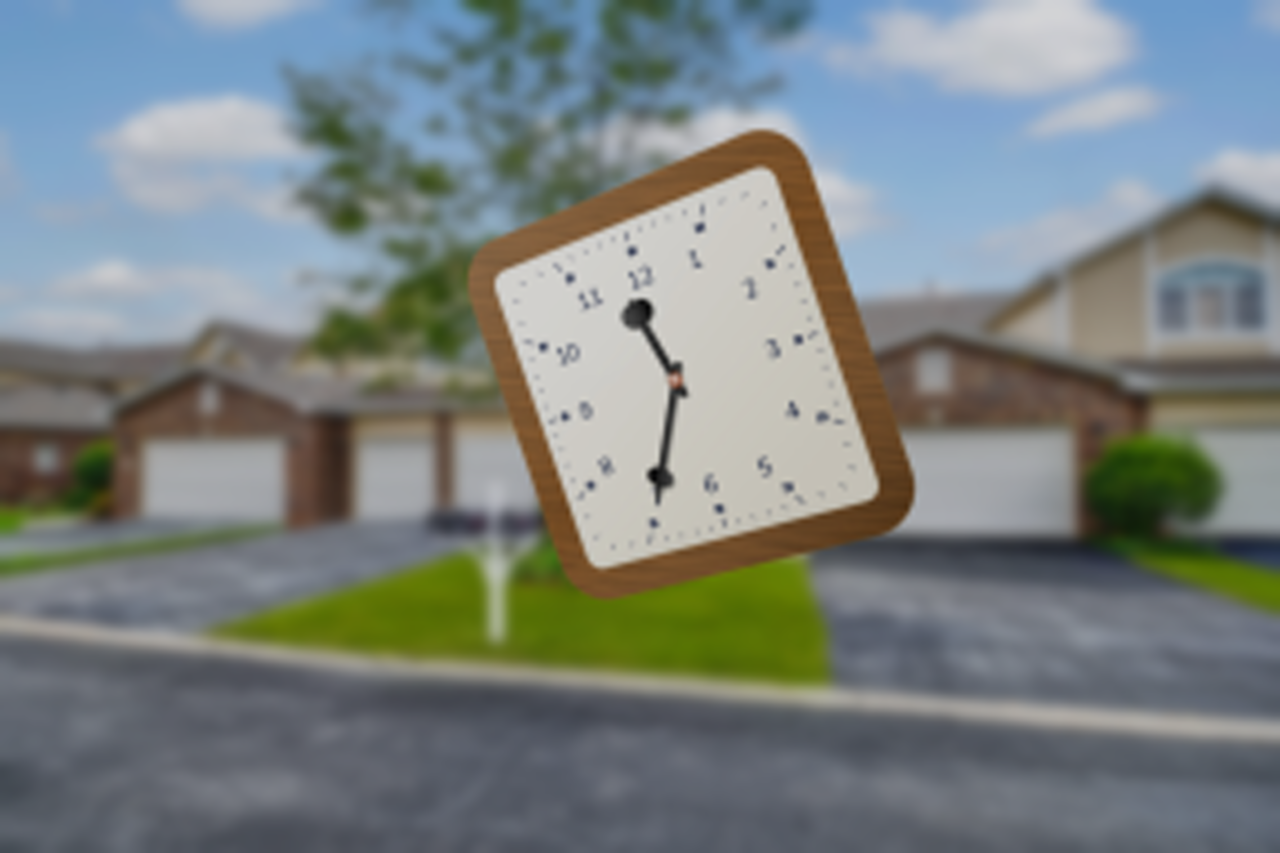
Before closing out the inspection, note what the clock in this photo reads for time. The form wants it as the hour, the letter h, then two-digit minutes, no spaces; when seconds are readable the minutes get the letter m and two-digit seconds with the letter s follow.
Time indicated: 11h35
